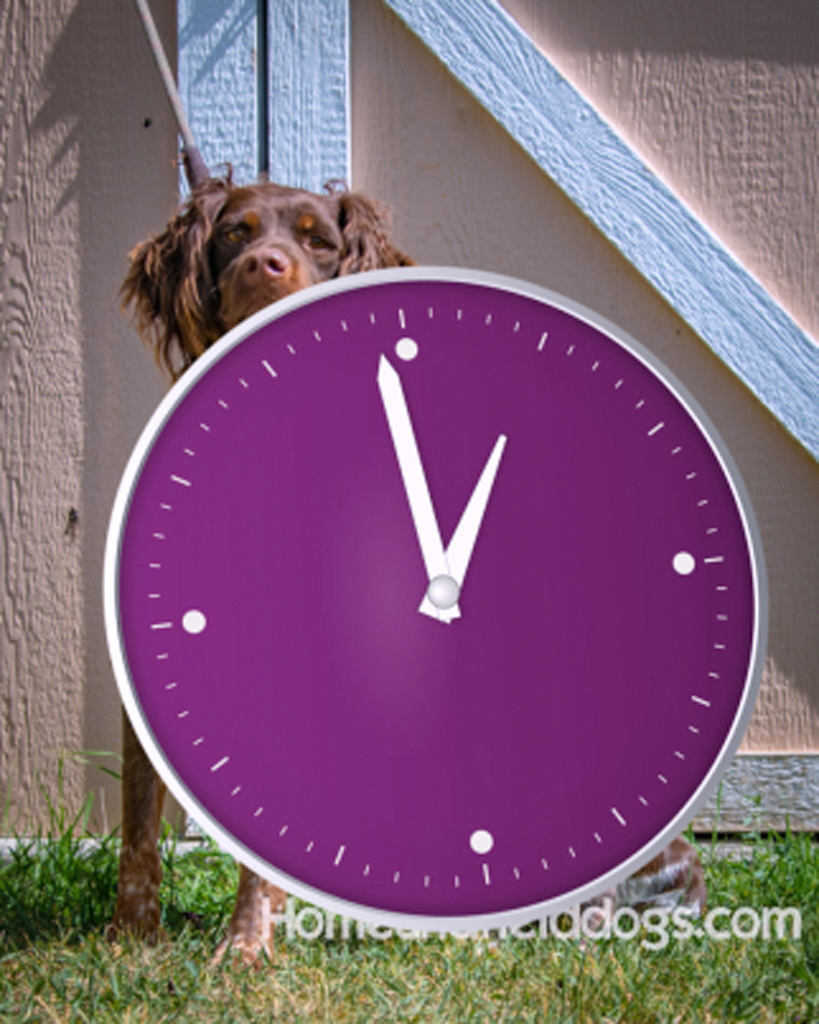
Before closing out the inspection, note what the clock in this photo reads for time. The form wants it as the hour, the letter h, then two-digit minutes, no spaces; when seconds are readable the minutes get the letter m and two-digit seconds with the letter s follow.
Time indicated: 12h59
